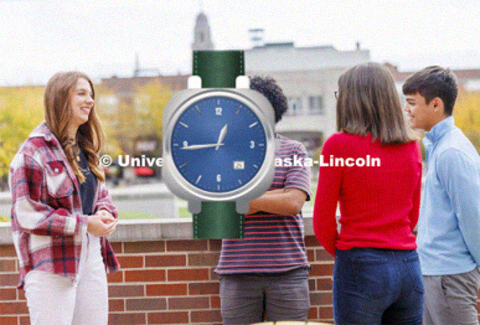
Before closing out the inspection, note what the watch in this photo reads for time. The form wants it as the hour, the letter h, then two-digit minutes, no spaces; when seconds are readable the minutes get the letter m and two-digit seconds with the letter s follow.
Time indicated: 12h44
